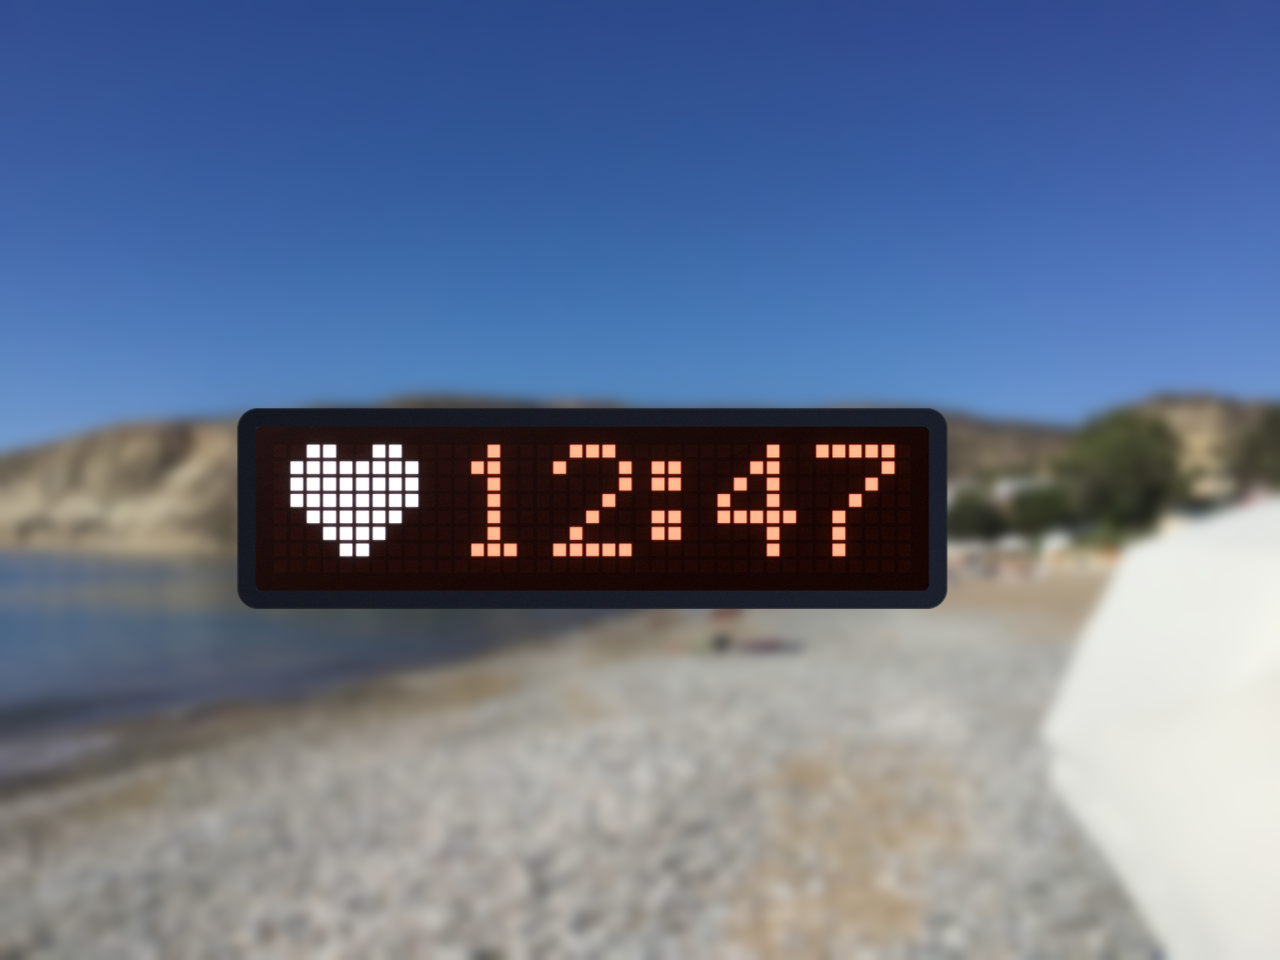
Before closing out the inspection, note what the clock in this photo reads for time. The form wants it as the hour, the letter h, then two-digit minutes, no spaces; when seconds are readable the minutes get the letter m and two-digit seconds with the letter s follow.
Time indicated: 12h47
